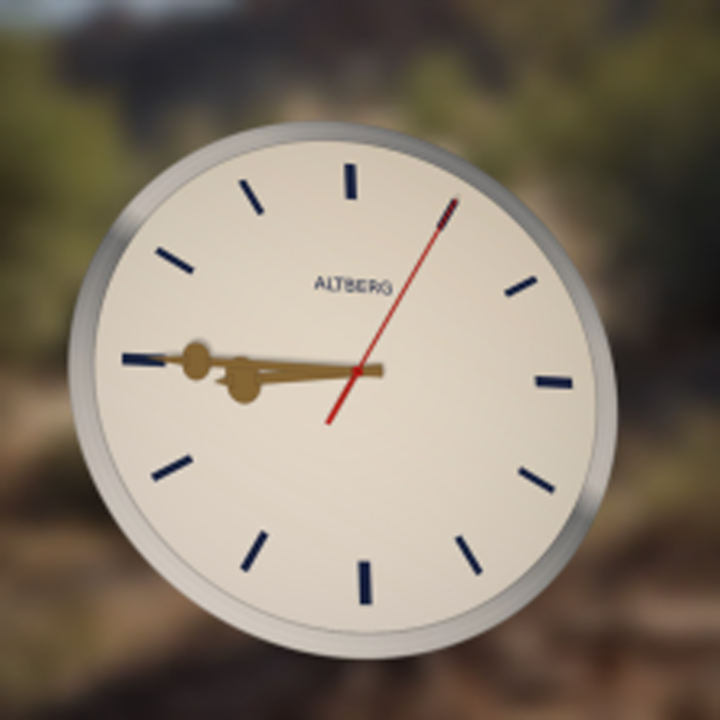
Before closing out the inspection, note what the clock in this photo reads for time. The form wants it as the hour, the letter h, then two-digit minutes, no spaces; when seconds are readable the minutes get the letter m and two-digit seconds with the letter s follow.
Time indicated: 8h45m05s
